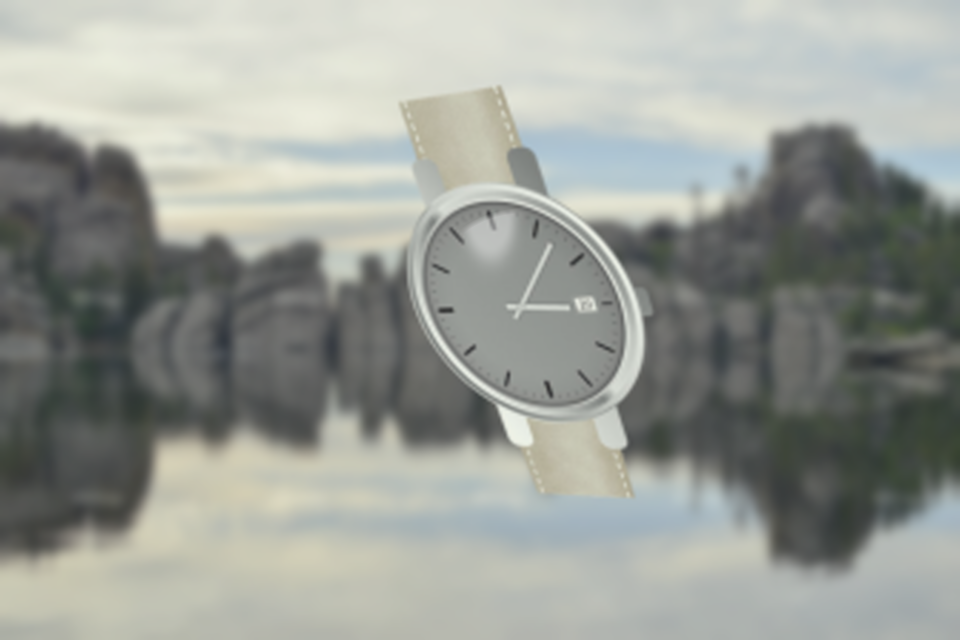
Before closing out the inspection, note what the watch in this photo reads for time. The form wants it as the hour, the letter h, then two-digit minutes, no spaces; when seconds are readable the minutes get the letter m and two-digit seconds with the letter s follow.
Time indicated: 3h07
